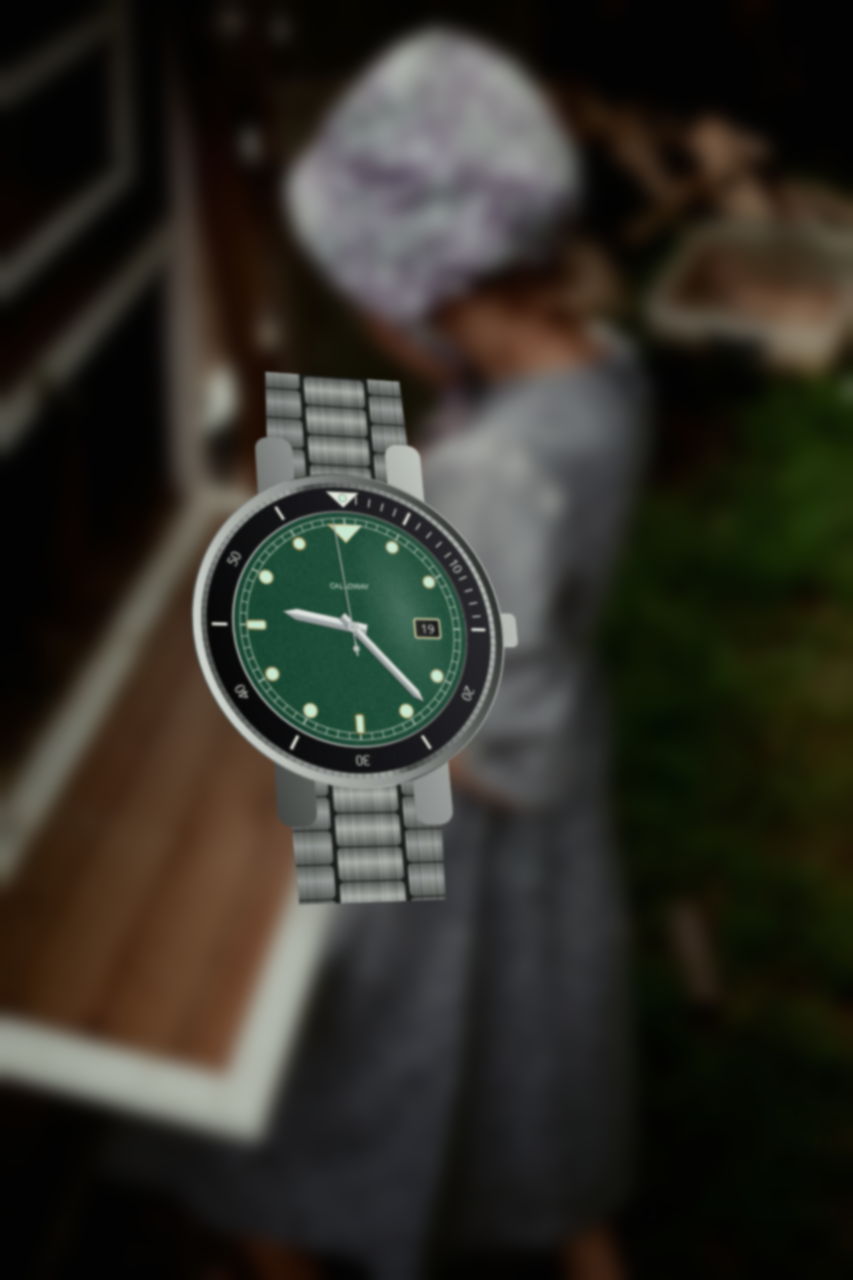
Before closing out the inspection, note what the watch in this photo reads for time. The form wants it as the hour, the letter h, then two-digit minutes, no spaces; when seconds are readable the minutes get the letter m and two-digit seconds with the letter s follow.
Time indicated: 9h22m59s
